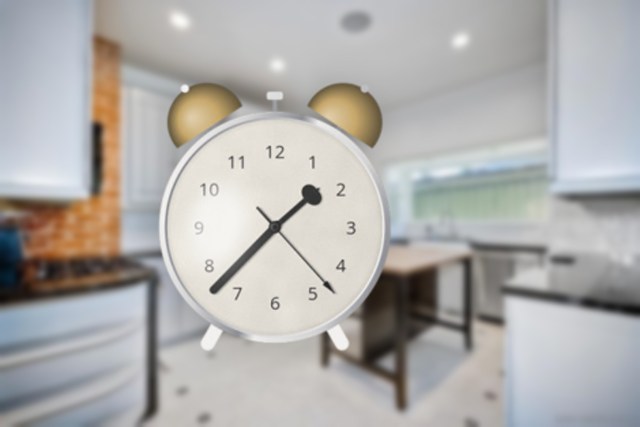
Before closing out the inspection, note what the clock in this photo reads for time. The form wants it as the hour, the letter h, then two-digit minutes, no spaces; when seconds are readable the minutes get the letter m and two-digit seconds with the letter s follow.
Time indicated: 1h37m23s
